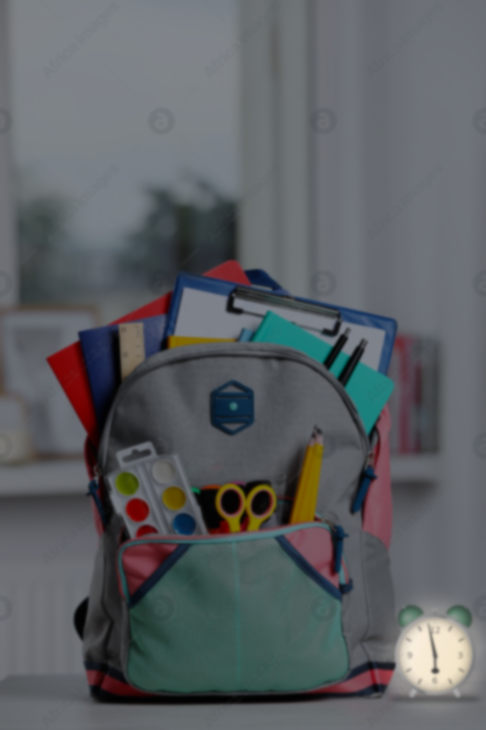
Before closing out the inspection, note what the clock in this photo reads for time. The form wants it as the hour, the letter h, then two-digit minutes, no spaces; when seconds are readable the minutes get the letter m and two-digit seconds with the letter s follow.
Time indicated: 5h58
